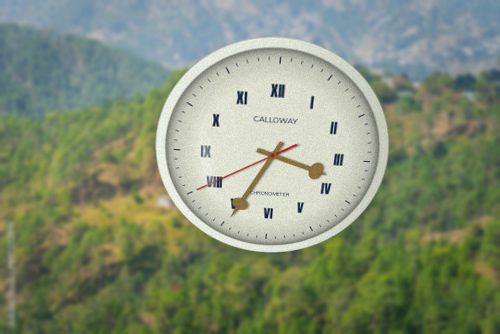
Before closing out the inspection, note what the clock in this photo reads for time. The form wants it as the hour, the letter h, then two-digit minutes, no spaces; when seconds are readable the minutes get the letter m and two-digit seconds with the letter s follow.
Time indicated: 3h34m40s
